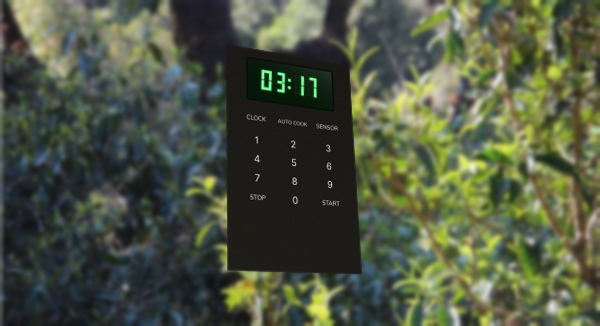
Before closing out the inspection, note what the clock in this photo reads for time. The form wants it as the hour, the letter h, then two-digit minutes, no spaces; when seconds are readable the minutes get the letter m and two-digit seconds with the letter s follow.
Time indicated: 3h17
